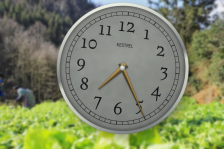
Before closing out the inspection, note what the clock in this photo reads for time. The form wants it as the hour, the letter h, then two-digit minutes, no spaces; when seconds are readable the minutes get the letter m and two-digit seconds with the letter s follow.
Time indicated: 7h25
